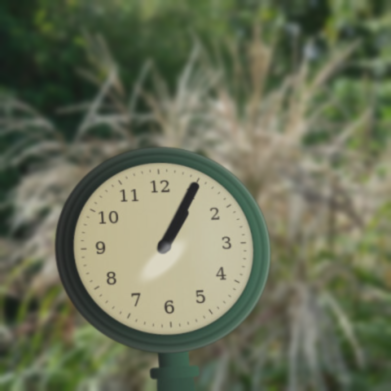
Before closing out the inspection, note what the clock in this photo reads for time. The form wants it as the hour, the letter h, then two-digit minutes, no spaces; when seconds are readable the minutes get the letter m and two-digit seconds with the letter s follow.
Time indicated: 1h05
